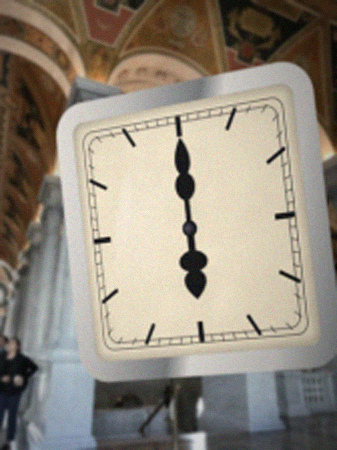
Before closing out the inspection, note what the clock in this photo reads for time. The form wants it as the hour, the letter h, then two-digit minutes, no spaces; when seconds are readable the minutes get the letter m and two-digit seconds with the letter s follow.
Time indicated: 6h00
